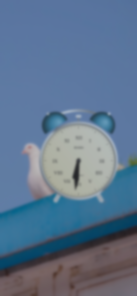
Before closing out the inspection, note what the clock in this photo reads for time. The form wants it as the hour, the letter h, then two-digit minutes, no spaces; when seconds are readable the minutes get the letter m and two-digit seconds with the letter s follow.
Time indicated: 6h31
